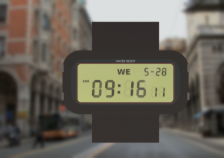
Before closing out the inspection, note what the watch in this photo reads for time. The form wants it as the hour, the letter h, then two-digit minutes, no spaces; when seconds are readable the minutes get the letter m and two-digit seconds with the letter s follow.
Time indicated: 9h16m11s
